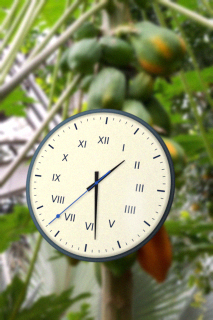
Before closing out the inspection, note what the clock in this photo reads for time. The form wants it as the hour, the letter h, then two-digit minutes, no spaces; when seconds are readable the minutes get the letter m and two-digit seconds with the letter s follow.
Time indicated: 1h28m37s
